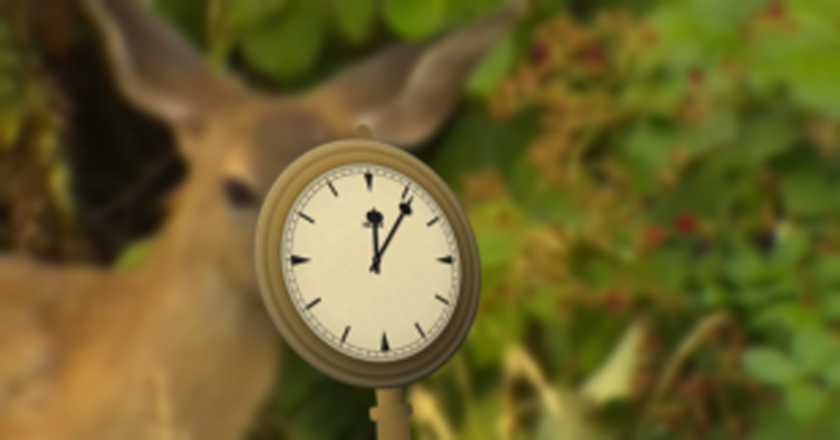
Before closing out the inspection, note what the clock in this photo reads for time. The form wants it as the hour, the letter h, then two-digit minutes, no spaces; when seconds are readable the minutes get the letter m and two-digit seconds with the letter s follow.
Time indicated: 12h06
